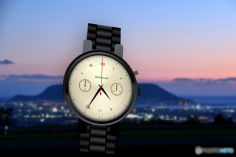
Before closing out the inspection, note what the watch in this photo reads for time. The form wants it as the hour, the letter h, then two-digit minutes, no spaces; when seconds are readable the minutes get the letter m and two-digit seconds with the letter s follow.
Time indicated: 4h35
